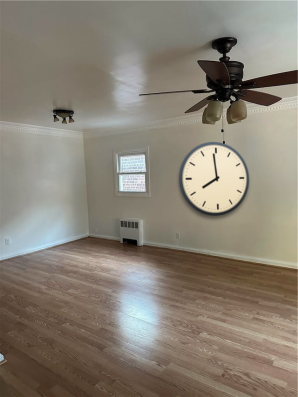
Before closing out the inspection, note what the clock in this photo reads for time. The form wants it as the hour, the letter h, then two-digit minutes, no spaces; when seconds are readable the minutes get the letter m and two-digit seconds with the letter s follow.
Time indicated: 7h59
